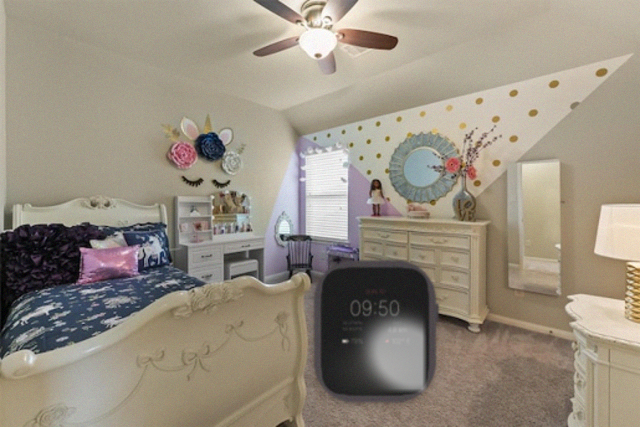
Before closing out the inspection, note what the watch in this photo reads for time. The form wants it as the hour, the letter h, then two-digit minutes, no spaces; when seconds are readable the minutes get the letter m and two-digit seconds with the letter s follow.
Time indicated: 9h50
